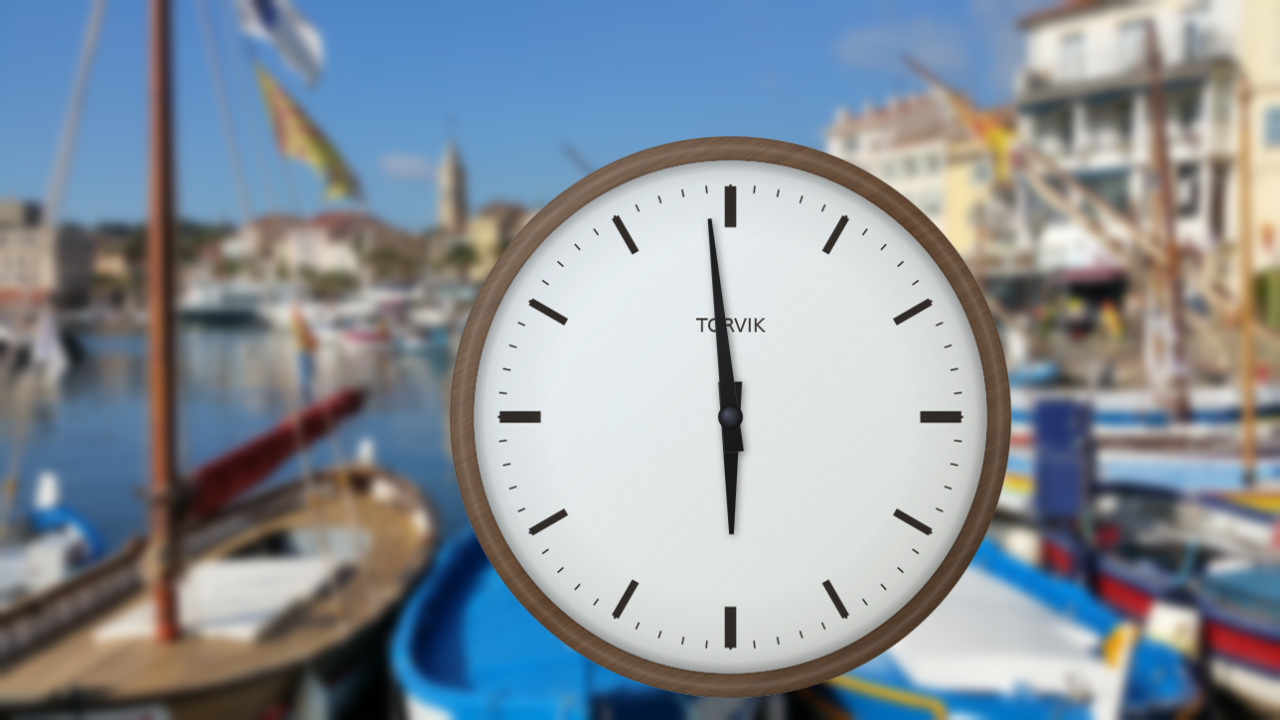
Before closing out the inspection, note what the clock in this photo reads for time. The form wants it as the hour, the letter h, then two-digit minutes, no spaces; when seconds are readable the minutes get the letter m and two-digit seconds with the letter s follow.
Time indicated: 5h59
